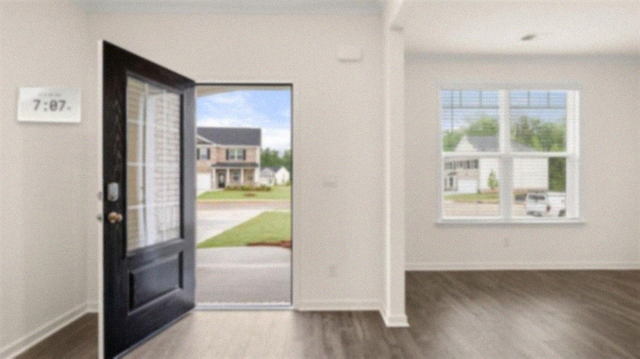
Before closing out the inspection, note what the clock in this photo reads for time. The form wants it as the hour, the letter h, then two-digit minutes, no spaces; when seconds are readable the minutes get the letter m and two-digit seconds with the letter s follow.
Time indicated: 7h07
